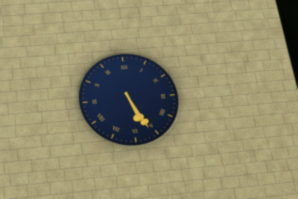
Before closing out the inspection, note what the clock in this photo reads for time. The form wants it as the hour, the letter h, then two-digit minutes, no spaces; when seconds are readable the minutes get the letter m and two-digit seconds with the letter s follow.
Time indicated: 5h26
